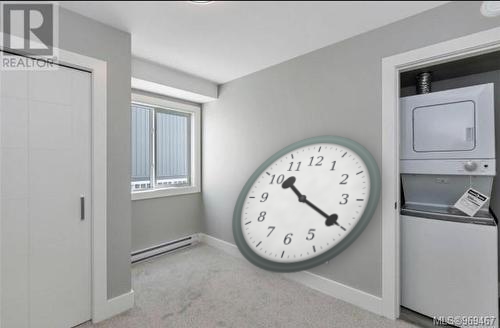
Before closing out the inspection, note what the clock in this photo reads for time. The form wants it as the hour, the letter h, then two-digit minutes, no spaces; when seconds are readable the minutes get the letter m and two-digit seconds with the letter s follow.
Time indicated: 10h20
